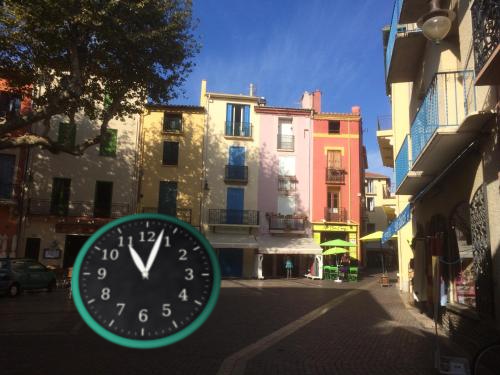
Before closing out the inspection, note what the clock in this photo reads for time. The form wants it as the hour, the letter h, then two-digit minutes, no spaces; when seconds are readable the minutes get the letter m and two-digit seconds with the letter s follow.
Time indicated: 11h03
